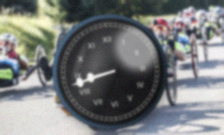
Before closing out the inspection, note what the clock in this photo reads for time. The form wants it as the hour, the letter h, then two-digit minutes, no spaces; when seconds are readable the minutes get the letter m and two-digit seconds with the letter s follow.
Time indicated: 8h43
